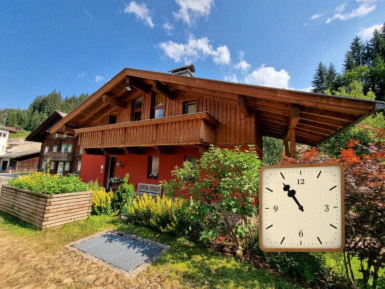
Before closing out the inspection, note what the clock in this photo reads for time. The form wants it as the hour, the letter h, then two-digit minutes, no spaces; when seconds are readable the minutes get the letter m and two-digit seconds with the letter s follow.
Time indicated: 10h54
